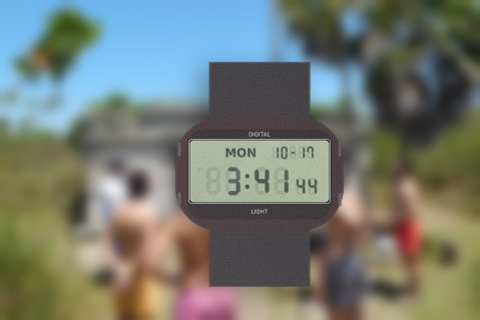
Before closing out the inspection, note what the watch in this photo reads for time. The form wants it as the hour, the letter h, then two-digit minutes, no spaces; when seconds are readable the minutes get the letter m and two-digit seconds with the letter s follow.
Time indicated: 3h41m44s
